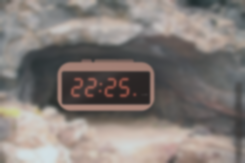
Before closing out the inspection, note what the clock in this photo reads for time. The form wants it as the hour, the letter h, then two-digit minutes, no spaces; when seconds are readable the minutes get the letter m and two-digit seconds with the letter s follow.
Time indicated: 22h25
